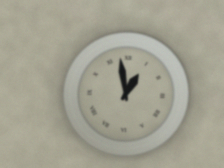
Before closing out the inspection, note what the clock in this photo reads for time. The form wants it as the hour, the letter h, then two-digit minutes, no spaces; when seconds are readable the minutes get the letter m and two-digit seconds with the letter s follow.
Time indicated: 12h58
